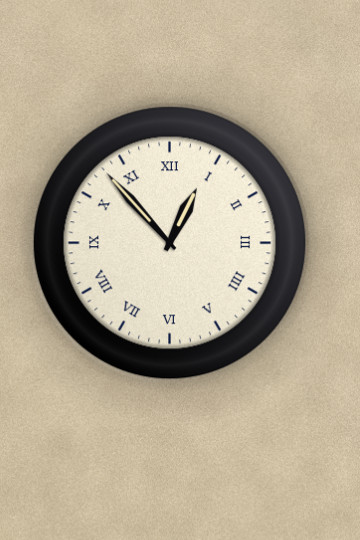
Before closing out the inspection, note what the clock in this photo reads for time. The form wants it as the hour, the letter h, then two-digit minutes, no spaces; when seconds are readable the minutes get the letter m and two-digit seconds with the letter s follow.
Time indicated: 12h53
